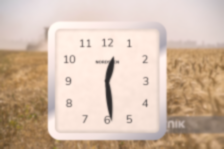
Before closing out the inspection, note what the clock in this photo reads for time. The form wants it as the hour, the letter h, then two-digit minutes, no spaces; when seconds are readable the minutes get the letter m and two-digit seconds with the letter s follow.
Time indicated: 12h29
